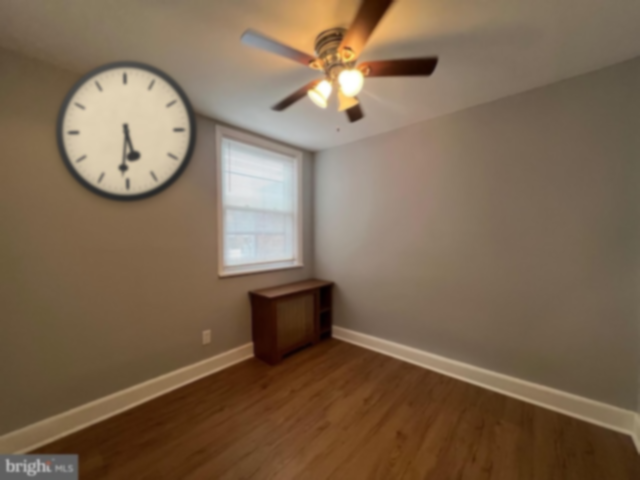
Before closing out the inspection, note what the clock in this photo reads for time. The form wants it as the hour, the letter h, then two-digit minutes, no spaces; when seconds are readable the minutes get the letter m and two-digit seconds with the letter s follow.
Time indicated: 5h31
